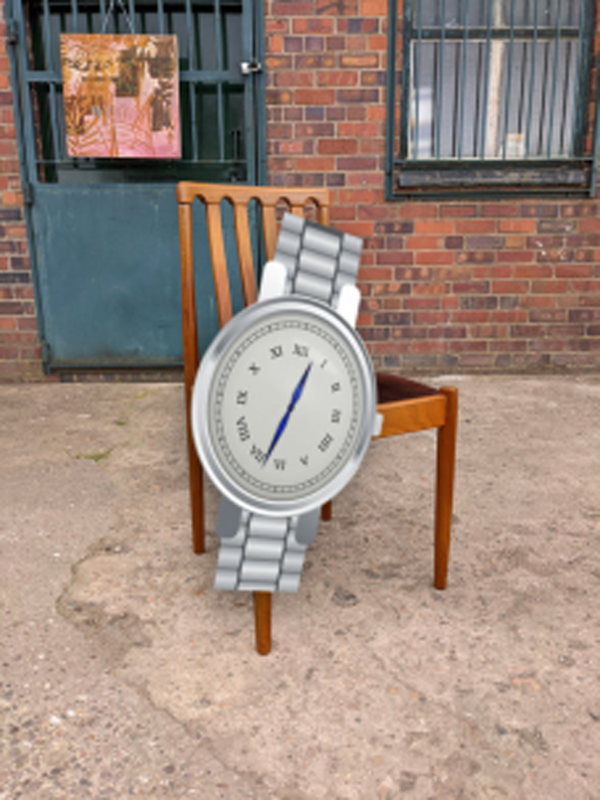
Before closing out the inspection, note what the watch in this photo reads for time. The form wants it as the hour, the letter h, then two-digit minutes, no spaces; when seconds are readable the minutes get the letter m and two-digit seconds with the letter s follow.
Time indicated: 12h33
